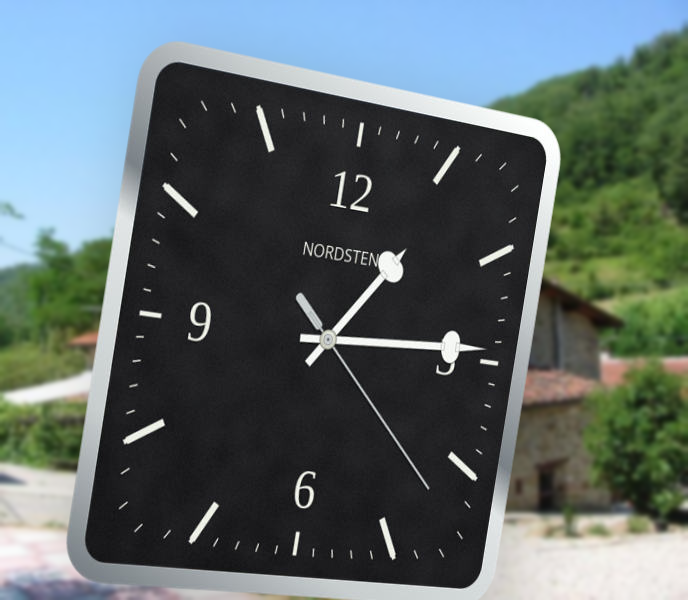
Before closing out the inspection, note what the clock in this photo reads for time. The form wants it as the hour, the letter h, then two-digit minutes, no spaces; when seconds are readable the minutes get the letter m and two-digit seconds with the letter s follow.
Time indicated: 1h14m22s
